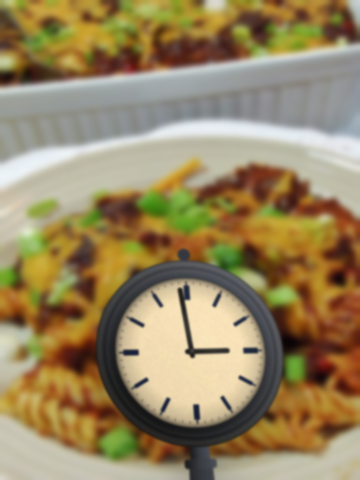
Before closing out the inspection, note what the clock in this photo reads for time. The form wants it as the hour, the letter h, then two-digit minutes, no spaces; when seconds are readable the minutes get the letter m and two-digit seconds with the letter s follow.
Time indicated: 2h59
